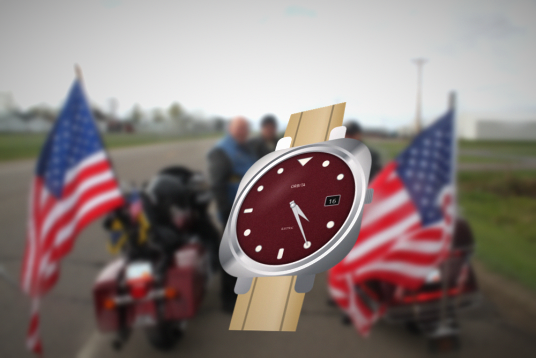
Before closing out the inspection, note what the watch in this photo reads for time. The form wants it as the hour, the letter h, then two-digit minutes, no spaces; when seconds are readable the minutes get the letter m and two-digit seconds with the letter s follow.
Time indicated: 4h25
